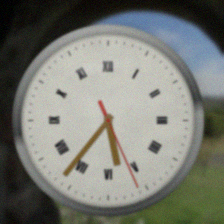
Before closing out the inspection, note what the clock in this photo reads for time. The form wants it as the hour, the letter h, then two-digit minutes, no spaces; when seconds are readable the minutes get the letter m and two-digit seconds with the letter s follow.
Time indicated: 5h36m26s
